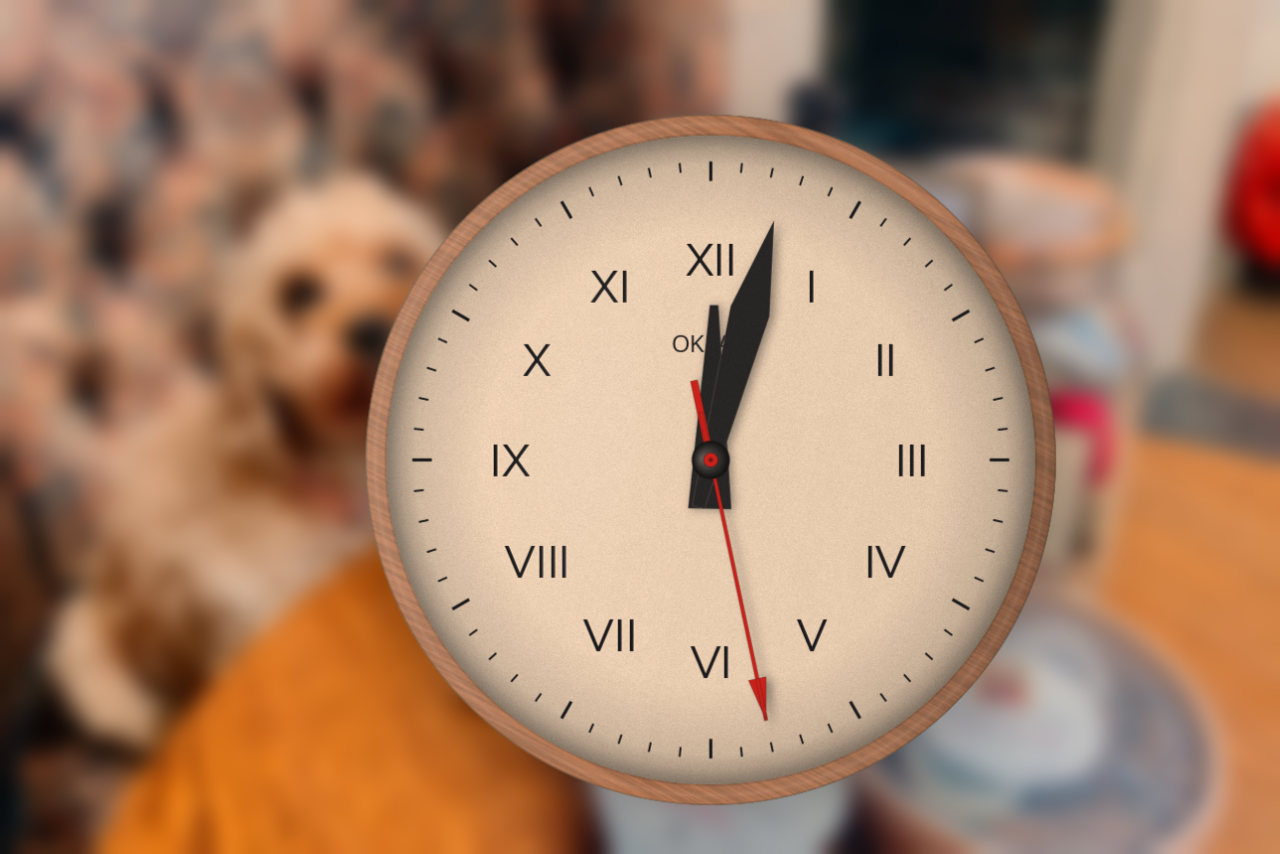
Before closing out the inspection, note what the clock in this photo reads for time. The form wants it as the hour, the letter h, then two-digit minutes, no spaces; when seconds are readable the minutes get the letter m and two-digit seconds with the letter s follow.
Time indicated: 12h02m28s
